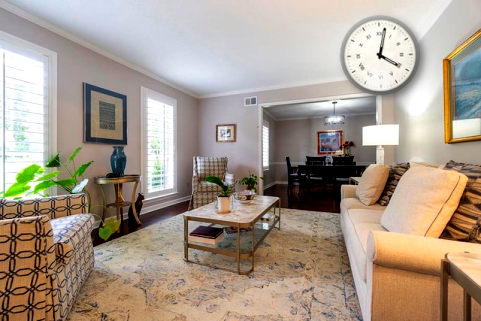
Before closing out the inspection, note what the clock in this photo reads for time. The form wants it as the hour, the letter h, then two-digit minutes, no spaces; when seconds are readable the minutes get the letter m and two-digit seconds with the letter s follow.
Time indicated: 4h02
